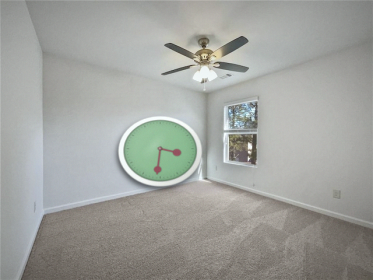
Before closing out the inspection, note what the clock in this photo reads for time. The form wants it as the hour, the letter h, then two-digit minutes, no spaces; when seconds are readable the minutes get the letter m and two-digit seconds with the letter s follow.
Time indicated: 3h31
